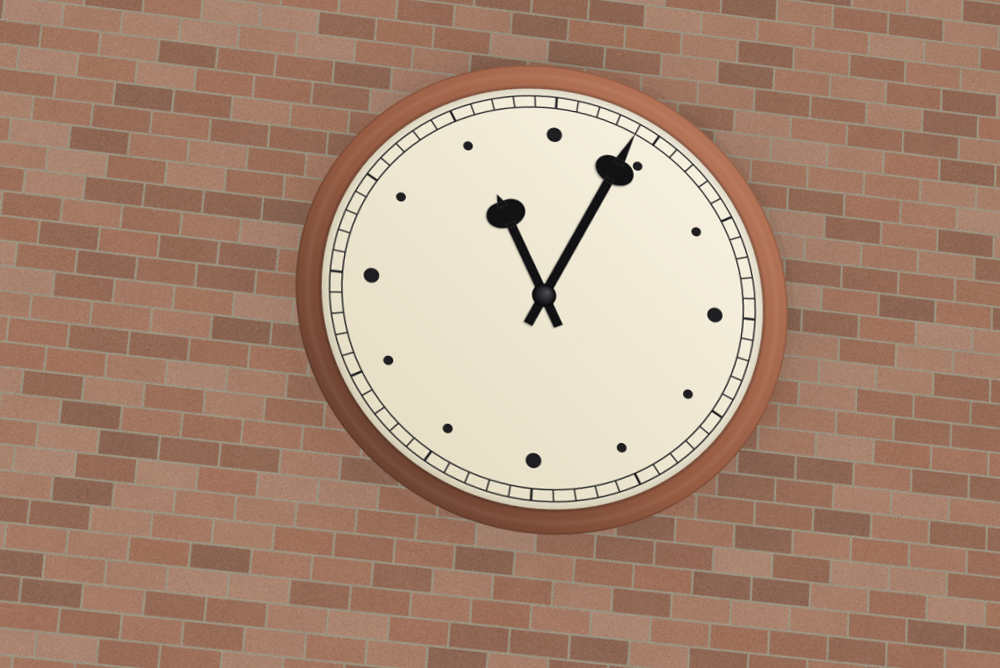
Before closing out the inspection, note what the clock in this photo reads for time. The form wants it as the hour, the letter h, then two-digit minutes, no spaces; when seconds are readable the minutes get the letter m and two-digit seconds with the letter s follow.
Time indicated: 11h04
